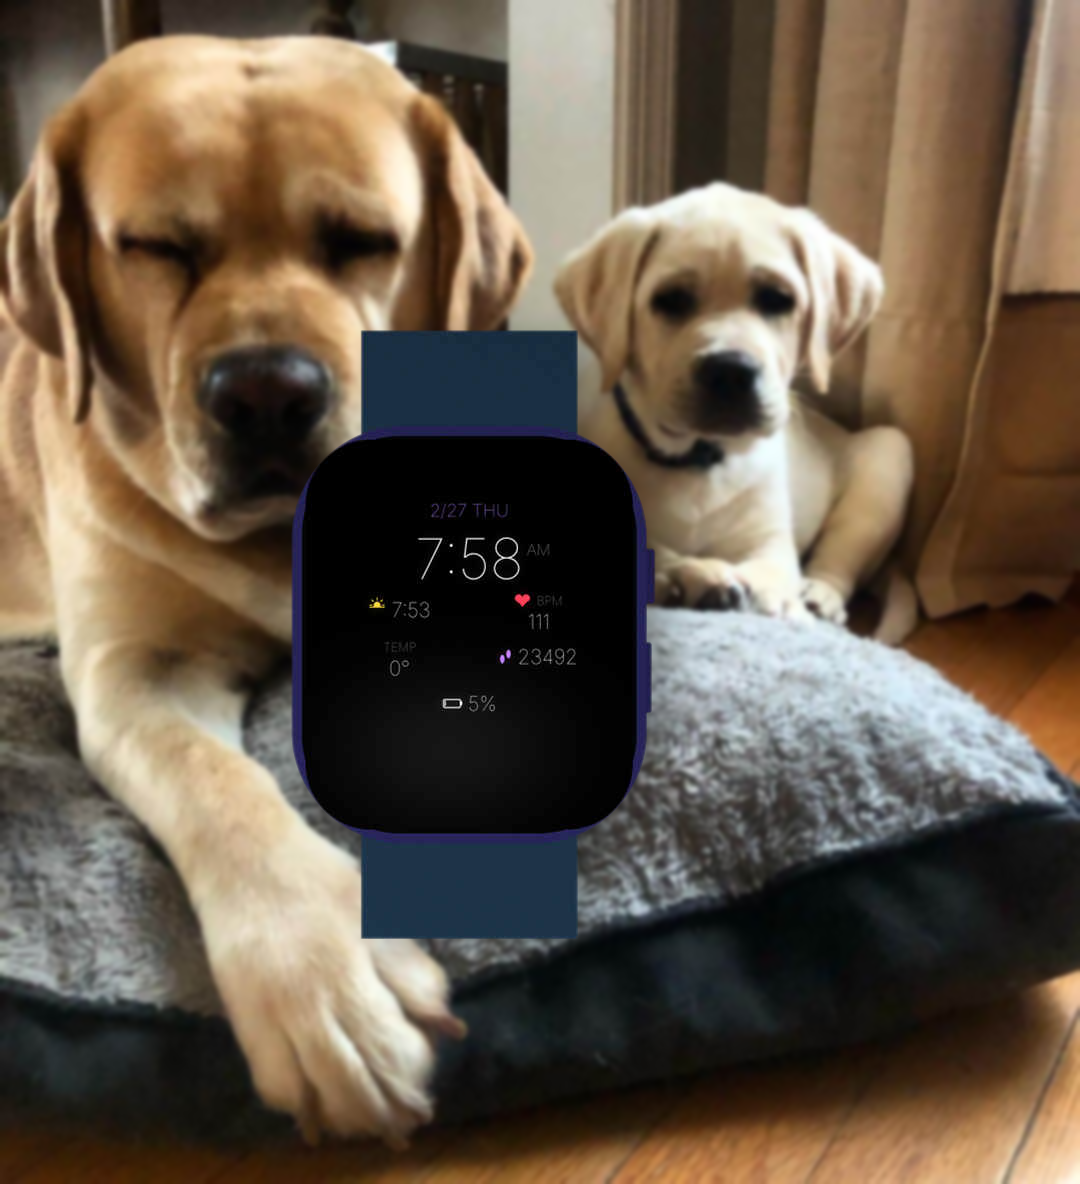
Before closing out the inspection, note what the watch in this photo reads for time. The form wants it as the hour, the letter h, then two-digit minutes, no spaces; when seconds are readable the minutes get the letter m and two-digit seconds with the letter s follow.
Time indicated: 7h58
